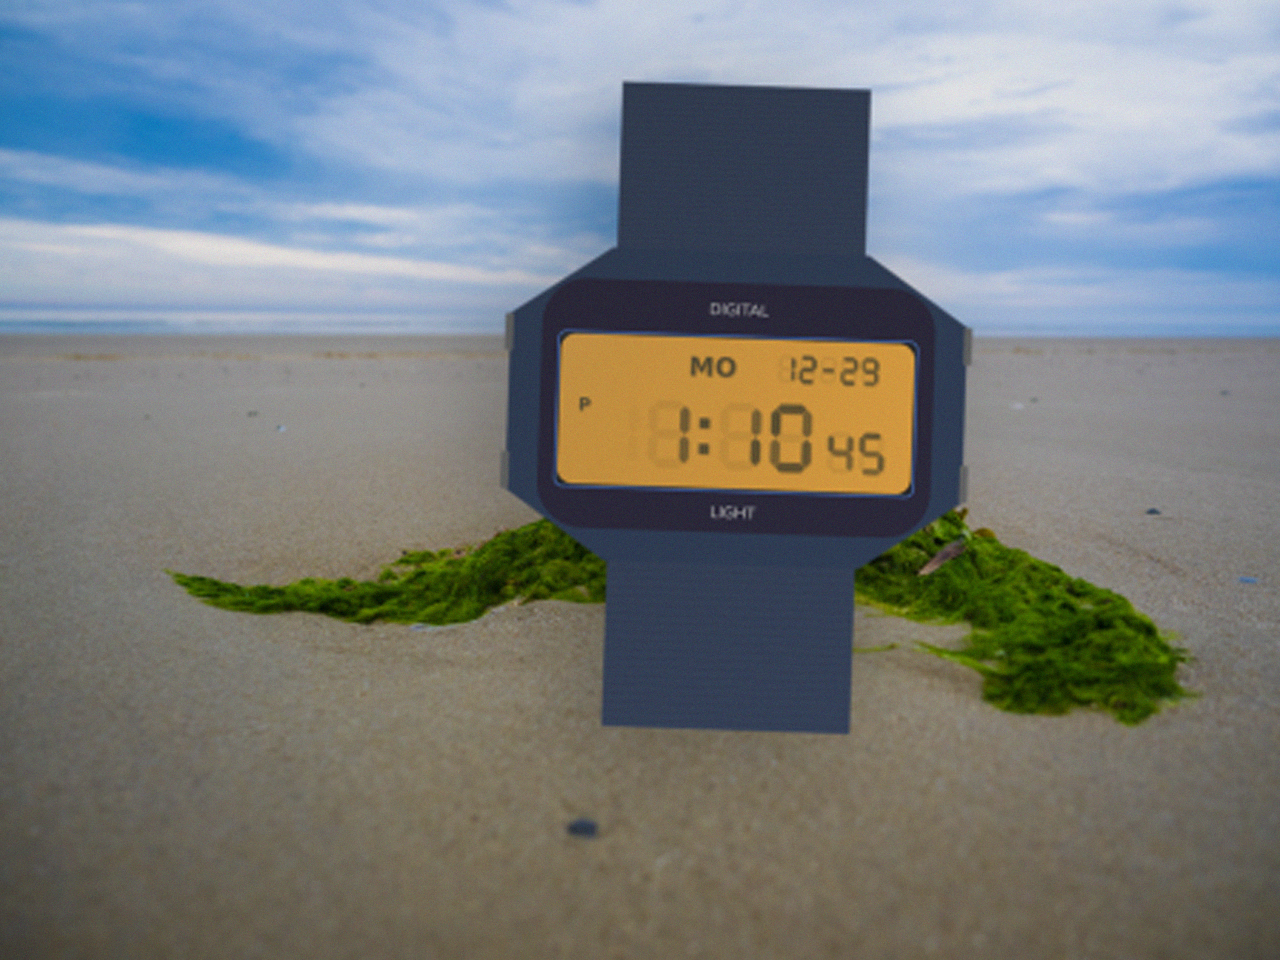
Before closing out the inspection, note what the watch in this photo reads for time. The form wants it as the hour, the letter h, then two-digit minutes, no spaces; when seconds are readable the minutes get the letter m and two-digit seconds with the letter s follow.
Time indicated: 1h10m45s
